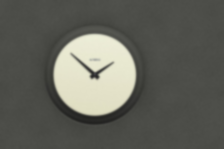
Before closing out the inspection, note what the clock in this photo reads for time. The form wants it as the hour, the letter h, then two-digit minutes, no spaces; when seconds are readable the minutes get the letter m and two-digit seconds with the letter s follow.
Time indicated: 1h52
